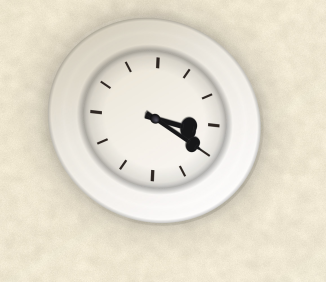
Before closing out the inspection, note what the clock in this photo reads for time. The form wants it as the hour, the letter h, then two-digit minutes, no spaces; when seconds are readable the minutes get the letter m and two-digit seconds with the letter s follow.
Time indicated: 3h20
